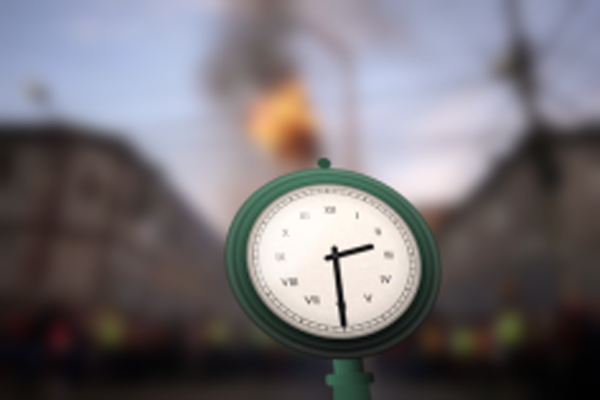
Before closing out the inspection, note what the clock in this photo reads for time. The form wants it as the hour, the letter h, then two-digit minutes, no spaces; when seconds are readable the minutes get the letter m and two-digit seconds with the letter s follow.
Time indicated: 2h30
